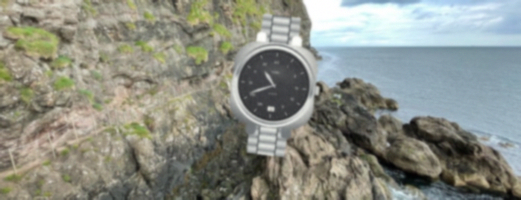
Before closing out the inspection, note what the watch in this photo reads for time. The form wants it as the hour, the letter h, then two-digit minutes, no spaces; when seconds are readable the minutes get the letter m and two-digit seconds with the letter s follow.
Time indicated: 10h41
